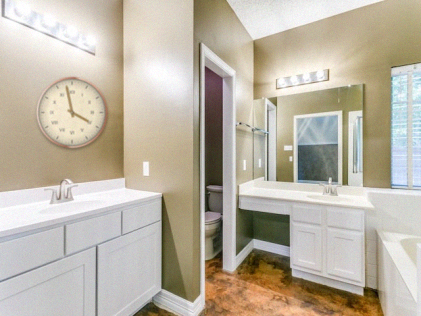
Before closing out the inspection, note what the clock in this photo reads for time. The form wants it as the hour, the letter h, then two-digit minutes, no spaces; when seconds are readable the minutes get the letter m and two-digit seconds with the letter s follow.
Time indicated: 3h58
